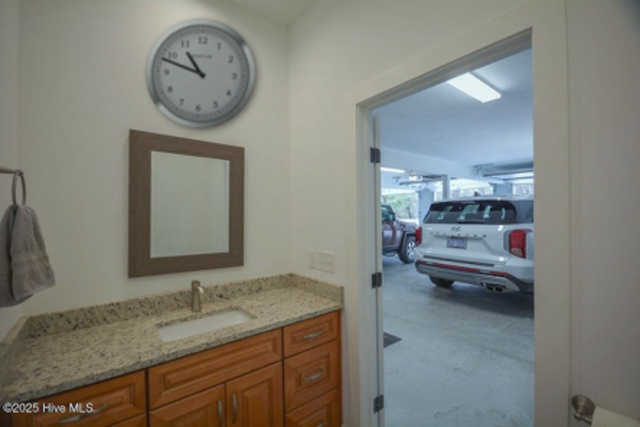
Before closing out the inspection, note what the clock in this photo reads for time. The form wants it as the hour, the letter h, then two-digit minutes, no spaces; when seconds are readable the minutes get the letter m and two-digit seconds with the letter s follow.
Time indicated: 10h48
